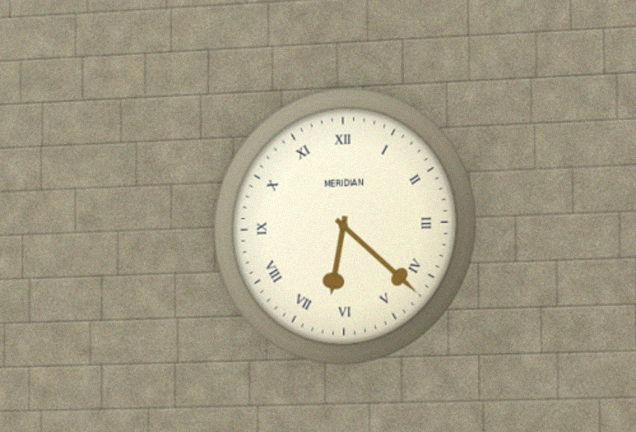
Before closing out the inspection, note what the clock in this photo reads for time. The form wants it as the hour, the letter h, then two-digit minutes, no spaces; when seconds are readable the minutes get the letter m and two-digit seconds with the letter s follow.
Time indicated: 6h22
